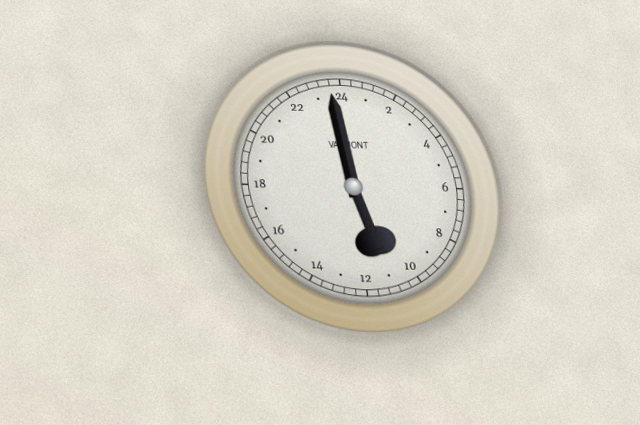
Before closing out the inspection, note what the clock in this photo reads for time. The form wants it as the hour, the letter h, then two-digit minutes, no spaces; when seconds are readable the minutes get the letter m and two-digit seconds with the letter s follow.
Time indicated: 10h59
